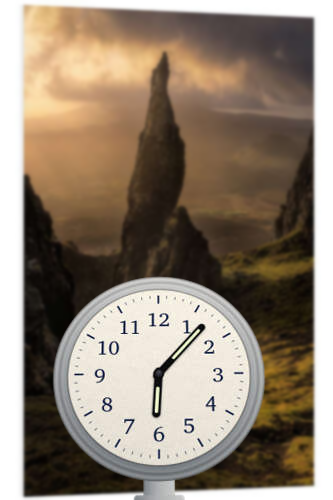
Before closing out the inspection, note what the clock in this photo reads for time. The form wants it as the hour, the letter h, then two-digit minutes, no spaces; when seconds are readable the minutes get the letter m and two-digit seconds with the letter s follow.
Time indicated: 6h07
